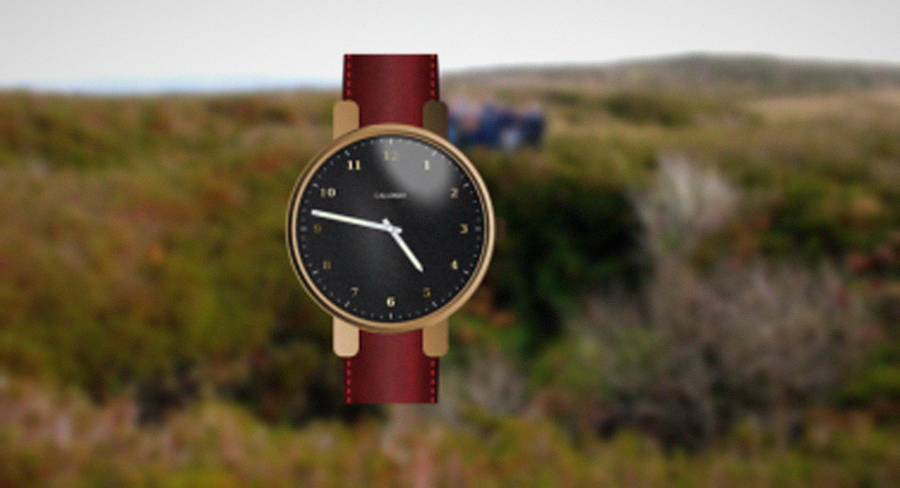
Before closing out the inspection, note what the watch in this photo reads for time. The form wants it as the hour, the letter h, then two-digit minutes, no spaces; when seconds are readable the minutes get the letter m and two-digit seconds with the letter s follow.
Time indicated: 4h47
